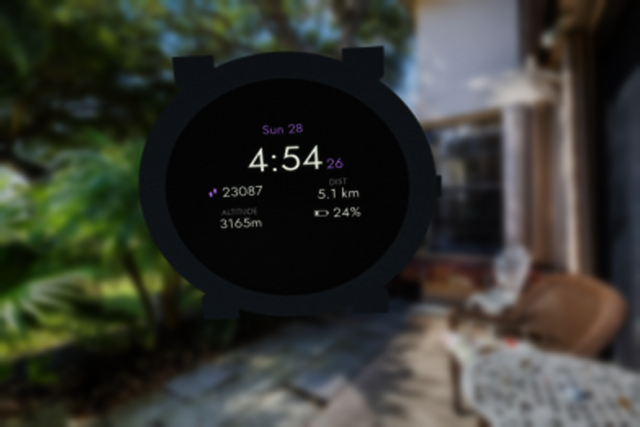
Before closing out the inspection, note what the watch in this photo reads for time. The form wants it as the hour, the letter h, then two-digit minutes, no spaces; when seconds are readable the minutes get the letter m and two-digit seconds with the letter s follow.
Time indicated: 4h54m26s
